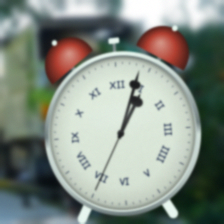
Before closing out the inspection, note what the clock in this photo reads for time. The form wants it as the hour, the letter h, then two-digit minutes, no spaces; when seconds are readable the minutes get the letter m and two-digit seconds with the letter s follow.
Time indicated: 1h03m35s
